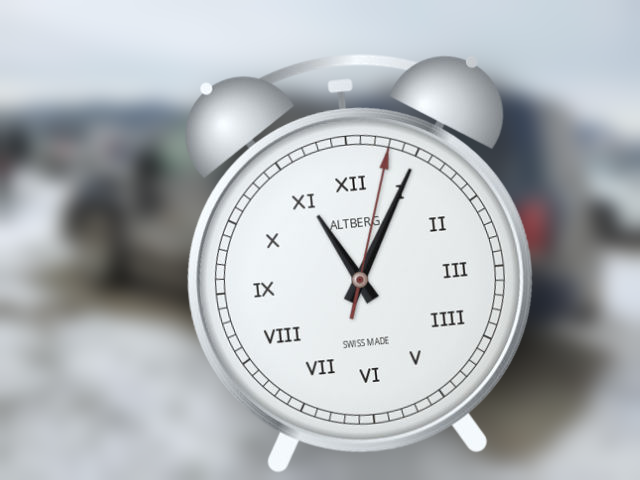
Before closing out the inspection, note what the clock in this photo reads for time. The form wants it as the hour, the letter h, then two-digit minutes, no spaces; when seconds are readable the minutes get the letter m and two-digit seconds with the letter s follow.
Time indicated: 11h05m03s
